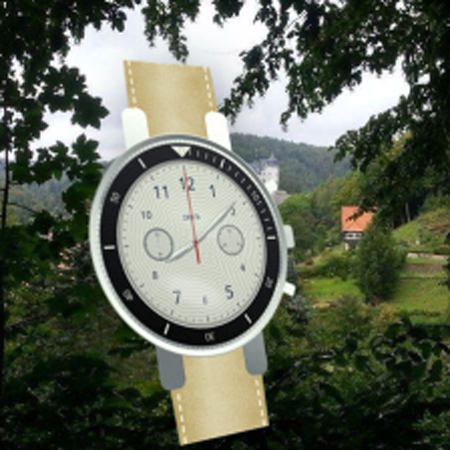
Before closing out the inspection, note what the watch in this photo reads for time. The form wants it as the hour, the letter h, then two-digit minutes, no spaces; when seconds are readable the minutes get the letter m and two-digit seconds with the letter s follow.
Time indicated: 8h09
